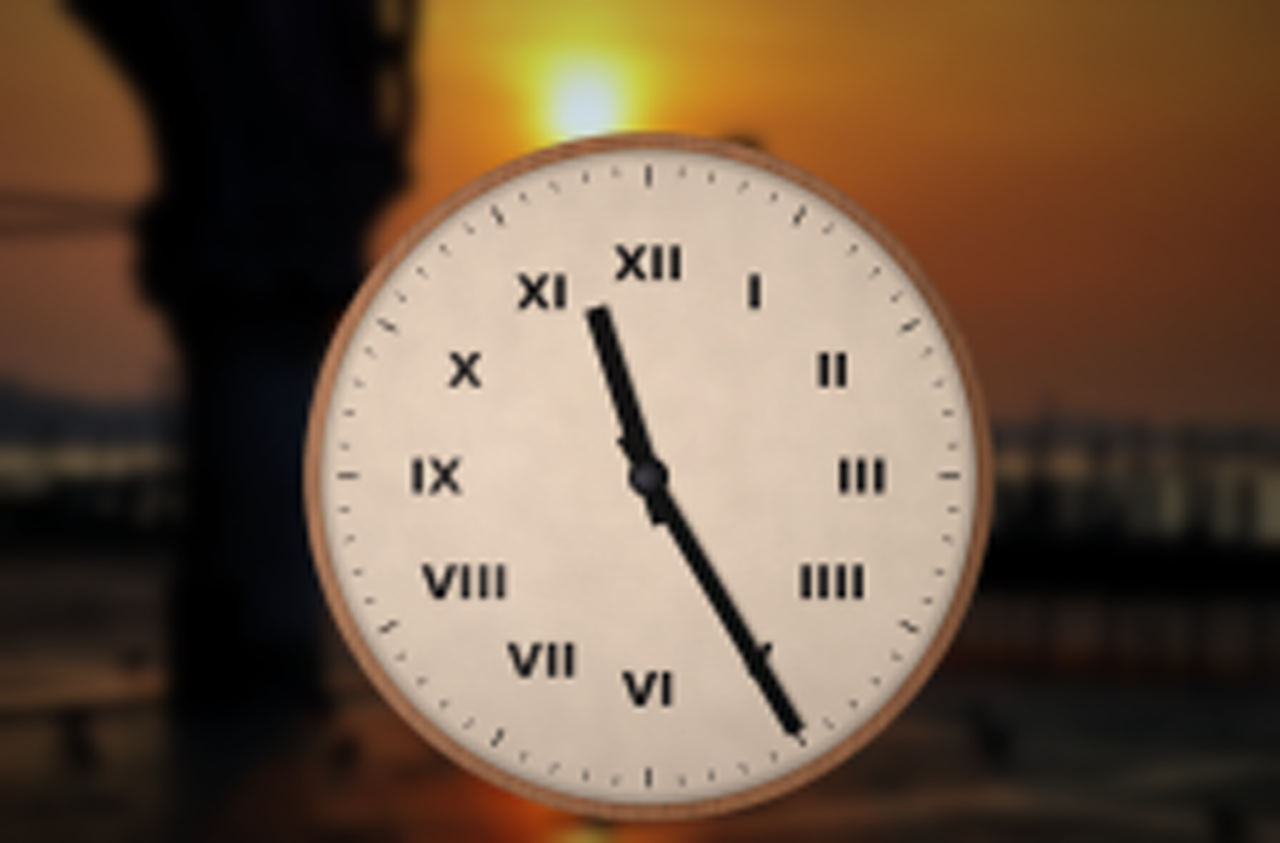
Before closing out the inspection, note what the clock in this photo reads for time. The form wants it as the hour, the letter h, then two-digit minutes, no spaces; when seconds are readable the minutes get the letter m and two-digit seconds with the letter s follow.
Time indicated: 11h25
